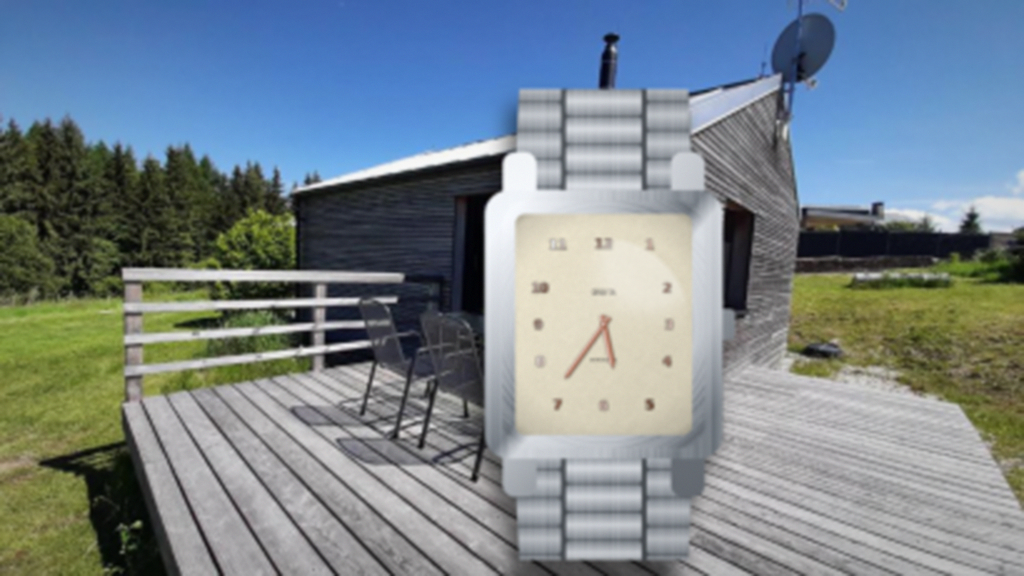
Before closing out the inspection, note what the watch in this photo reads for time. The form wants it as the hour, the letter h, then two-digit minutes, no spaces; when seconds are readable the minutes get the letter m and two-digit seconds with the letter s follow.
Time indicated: 5h36
